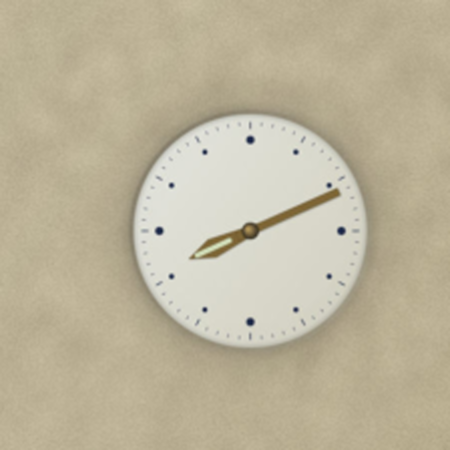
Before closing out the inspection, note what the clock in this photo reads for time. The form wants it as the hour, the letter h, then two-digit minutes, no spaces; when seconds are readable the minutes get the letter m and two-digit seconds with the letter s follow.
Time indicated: 8h11
